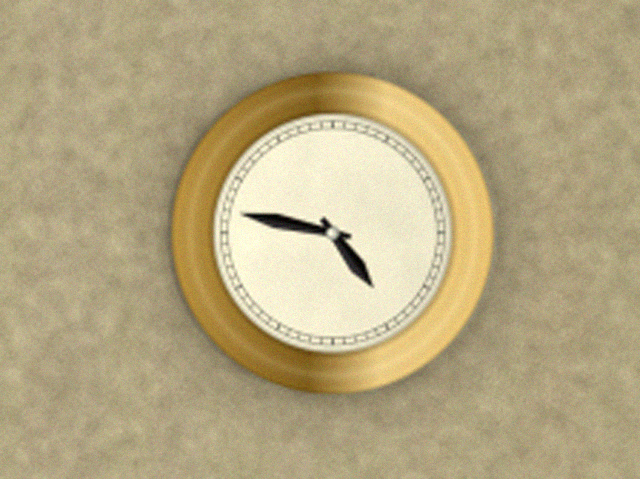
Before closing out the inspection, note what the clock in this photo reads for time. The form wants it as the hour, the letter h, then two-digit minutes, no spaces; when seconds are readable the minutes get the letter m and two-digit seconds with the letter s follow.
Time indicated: 4h47
